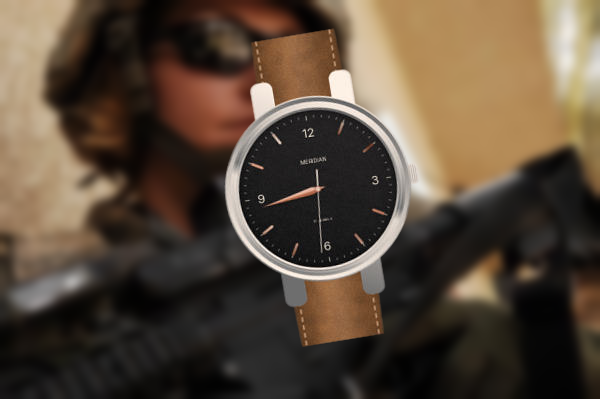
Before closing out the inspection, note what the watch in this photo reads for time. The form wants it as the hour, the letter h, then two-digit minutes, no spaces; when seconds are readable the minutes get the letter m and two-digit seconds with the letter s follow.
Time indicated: 8h43m31s
